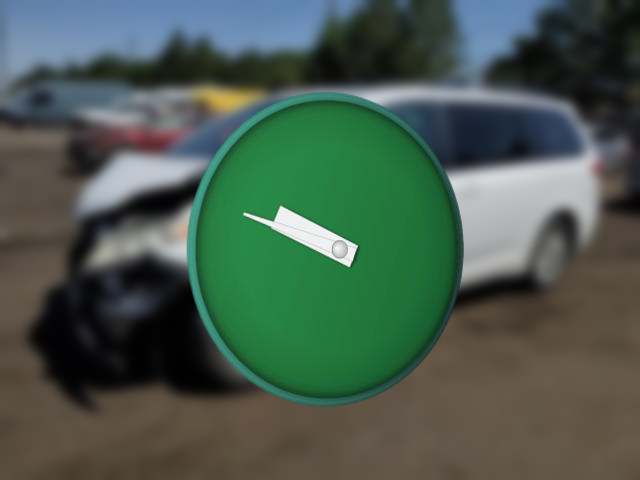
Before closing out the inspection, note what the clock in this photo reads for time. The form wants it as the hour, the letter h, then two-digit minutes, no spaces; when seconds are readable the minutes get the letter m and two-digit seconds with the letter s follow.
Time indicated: 9h48
